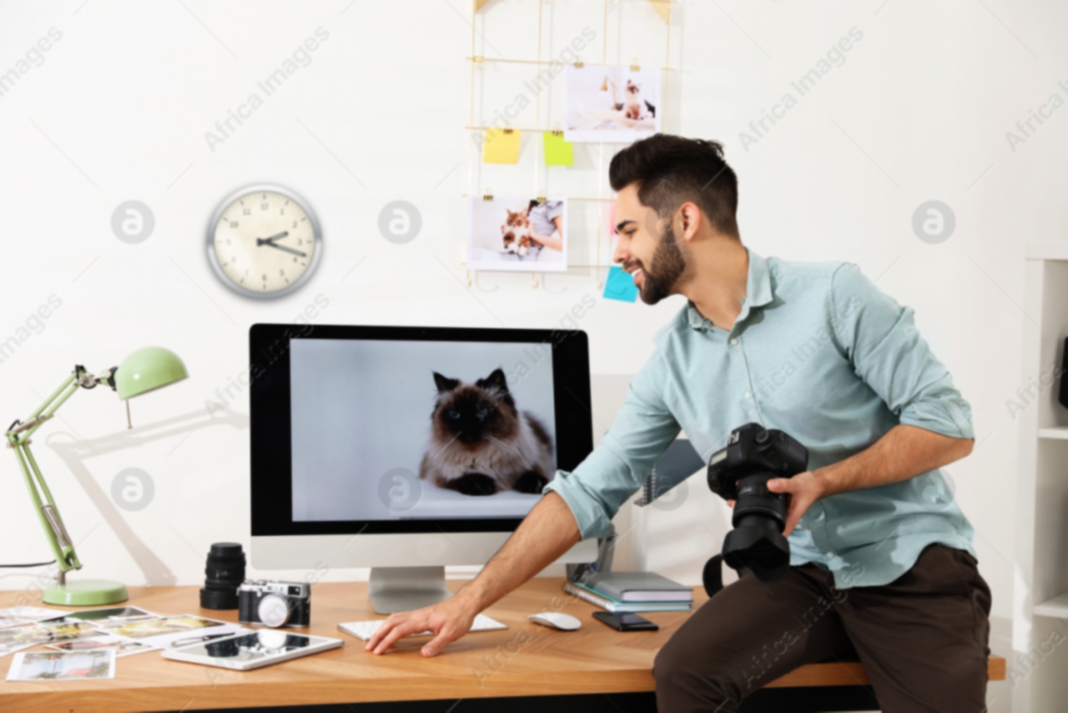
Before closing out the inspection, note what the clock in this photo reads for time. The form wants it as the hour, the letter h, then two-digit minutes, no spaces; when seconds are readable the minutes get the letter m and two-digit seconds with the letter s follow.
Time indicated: 2h18
